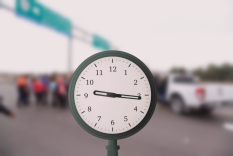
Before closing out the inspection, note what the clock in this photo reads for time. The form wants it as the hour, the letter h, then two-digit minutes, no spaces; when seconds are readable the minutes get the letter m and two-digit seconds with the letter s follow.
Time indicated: 9h16
